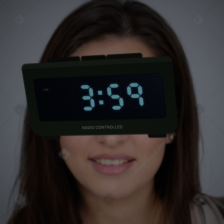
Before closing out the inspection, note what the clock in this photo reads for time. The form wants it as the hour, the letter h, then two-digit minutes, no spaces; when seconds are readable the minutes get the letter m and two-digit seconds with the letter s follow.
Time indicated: 3h59
